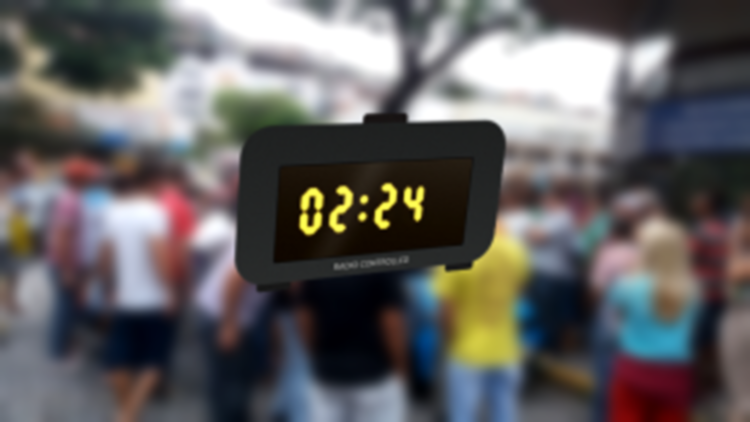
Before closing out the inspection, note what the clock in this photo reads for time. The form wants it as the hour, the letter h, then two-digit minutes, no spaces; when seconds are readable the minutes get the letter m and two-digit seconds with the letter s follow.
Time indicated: 2h24
